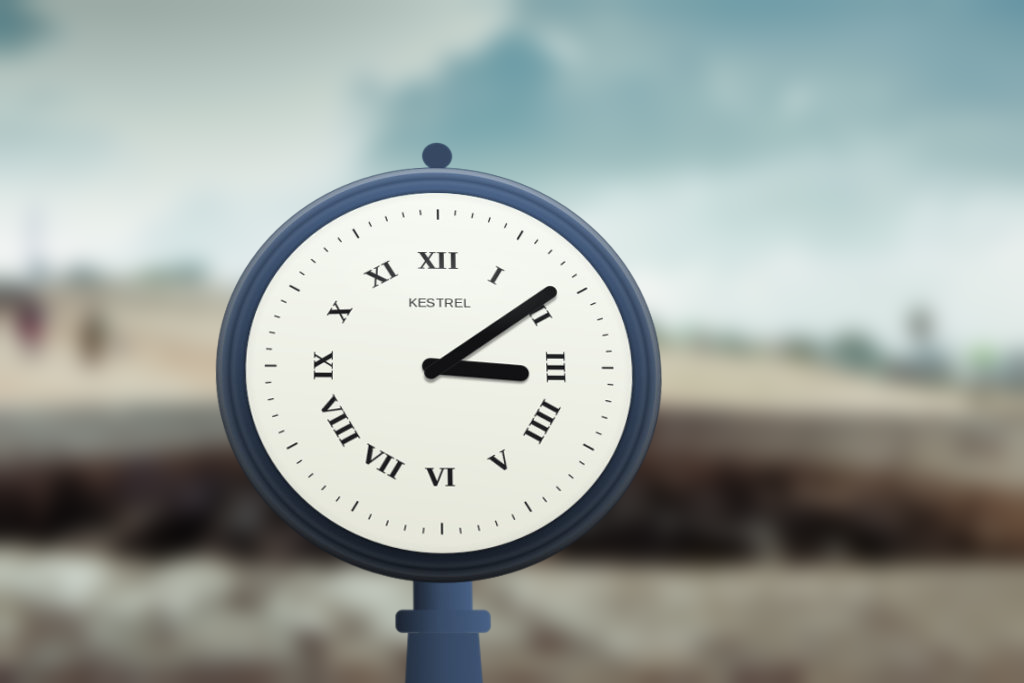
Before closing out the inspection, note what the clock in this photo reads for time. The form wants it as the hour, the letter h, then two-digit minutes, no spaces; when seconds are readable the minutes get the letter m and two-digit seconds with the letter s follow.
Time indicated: 3h09
